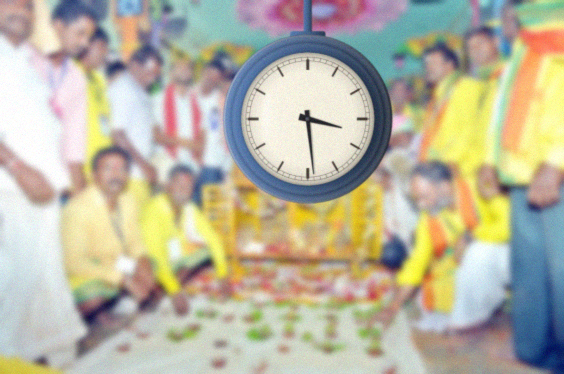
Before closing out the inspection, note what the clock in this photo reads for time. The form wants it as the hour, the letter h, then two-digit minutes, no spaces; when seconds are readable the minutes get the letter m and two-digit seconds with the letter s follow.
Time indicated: 3h29
